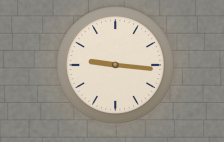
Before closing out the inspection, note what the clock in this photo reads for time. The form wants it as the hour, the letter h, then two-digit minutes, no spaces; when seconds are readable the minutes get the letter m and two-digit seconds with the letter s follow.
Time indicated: 9h16
